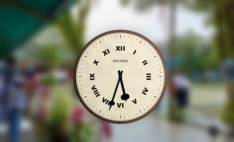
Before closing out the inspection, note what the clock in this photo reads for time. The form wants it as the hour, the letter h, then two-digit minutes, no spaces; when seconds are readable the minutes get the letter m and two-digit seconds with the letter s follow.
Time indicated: 5h33
